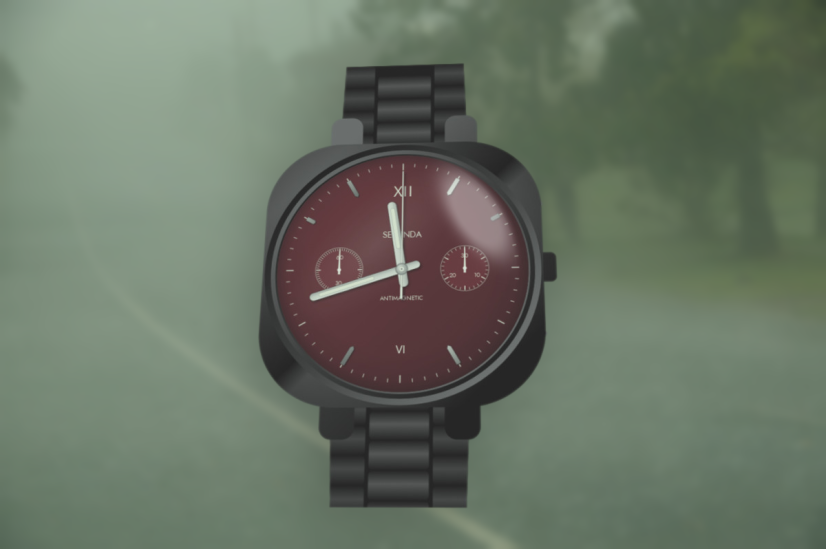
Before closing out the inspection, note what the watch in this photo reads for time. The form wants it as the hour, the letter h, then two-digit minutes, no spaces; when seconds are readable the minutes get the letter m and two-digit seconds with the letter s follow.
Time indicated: 11h42
